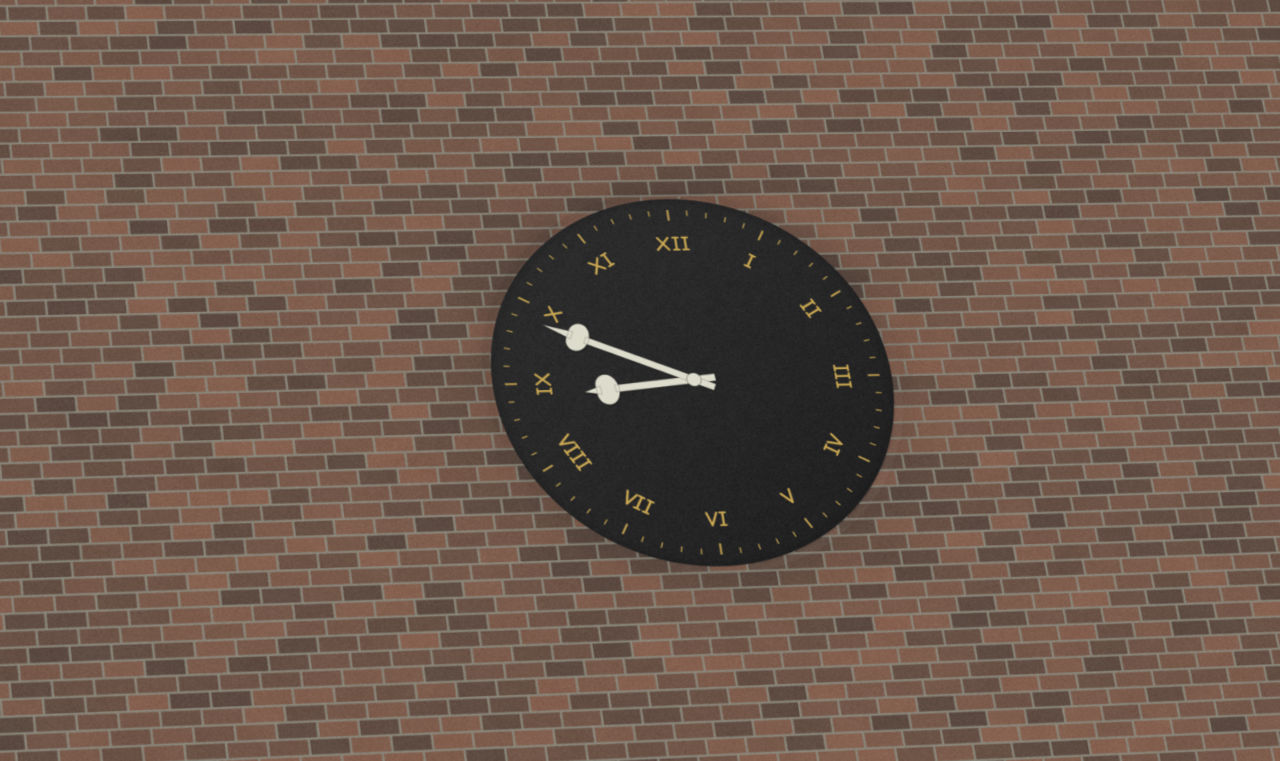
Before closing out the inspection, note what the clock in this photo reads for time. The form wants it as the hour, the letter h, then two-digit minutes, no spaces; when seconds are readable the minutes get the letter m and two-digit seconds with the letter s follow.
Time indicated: 8h49
